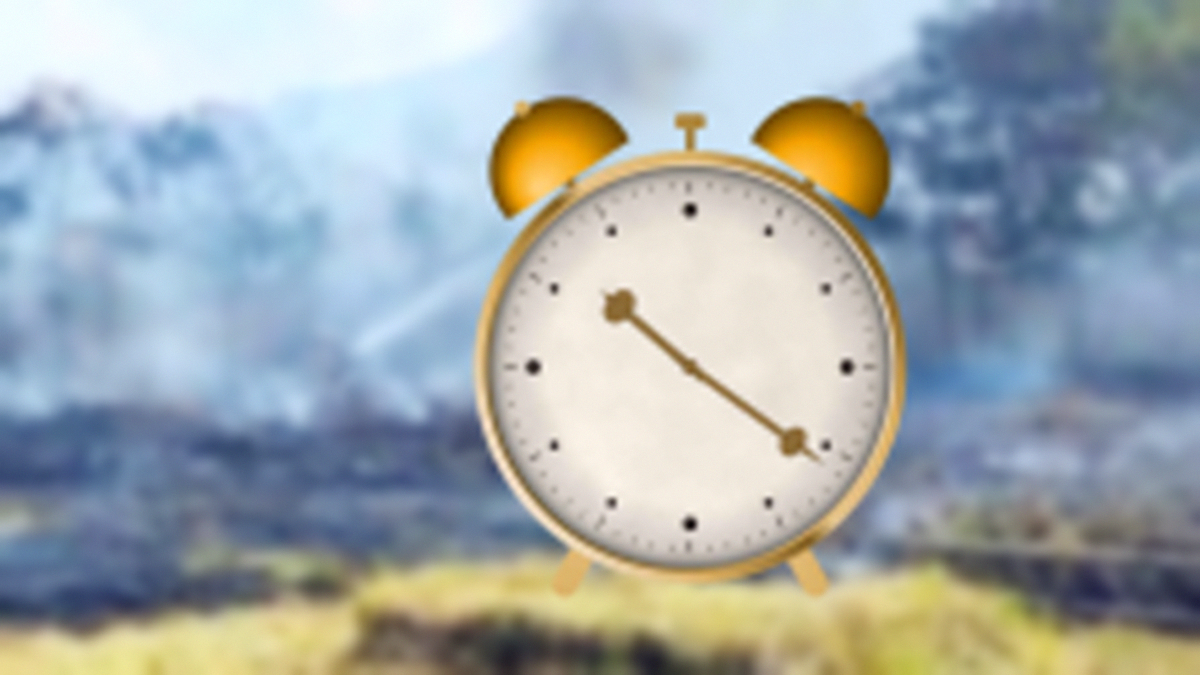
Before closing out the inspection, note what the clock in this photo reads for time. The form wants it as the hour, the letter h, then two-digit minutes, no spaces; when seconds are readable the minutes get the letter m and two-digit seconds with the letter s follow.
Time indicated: 10h21
